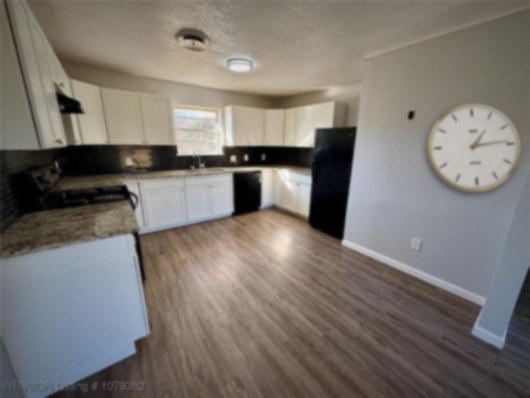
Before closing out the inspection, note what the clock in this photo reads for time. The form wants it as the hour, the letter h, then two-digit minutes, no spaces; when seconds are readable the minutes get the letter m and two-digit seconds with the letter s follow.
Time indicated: 1h14
